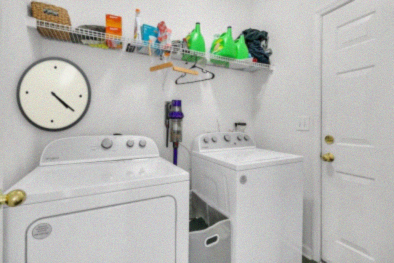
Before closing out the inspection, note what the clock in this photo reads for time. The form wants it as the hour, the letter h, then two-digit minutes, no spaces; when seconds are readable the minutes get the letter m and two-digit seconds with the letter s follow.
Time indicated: 4h21
